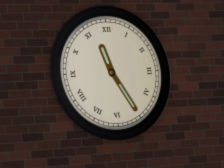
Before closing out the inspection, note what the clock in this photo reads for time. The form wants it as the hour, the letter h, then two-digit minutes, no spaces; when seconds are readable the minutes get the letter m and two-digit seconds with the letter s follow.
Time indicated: 11h25
